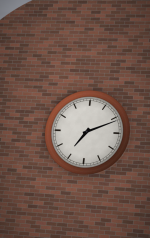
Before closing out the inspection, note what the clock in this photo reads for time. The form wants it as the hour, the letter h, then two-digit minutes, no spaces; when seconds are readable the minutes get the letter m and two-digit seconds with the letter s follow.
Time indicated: 7h11
